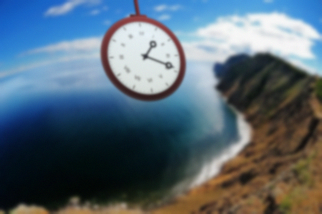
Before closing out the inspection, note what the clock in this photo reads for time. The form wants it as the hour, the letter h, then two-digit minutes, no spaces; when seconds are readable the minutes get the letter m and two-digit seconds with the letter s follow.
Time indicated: 1h19
